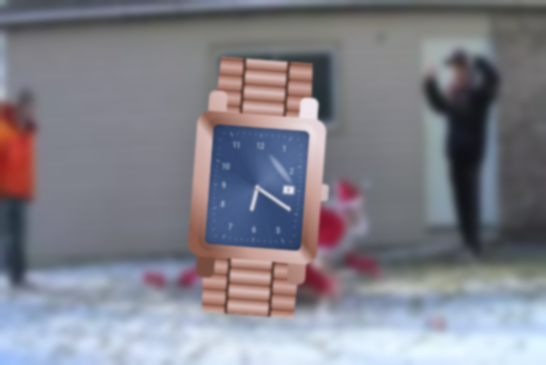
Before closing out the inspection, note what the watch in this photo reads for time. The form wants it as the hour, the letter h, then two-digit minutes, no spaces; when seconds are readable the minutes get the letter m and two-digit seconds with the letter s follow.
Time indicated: 6h20
